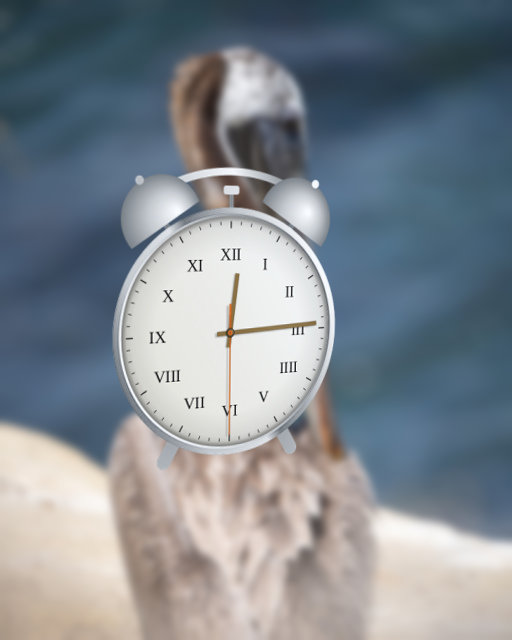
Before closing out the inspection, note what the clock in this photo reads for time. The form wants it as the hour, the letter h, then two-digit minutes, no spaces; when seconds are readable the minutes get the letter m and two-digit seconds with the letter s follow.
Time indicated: 12h14m30s
